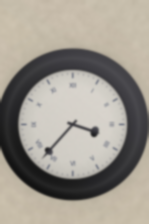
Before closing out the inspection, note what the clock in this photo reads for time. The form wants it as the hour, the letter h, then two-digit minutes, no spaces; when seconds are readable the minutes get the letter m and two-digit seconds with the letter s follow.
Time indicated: 3h37
